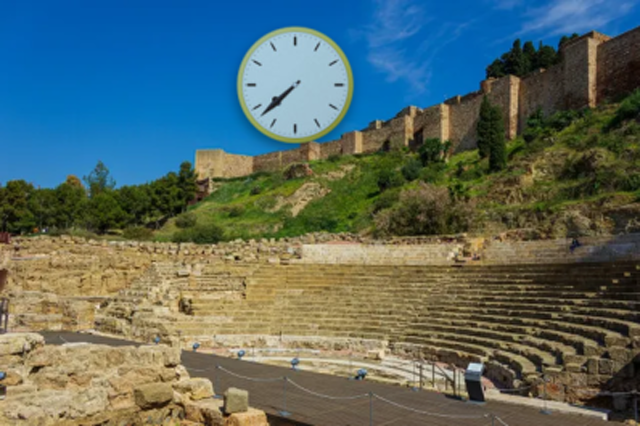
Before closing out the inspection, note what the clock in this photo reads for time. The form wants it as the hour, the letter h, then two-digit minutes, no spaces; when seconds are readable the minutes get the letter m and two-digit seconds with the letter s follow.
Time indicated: 7h38
